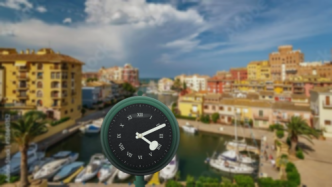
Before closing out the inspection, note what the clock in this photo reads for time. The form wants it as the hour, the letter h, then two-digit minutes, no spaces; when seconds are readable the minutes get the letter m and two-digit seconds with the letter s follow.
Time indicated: 4h11
